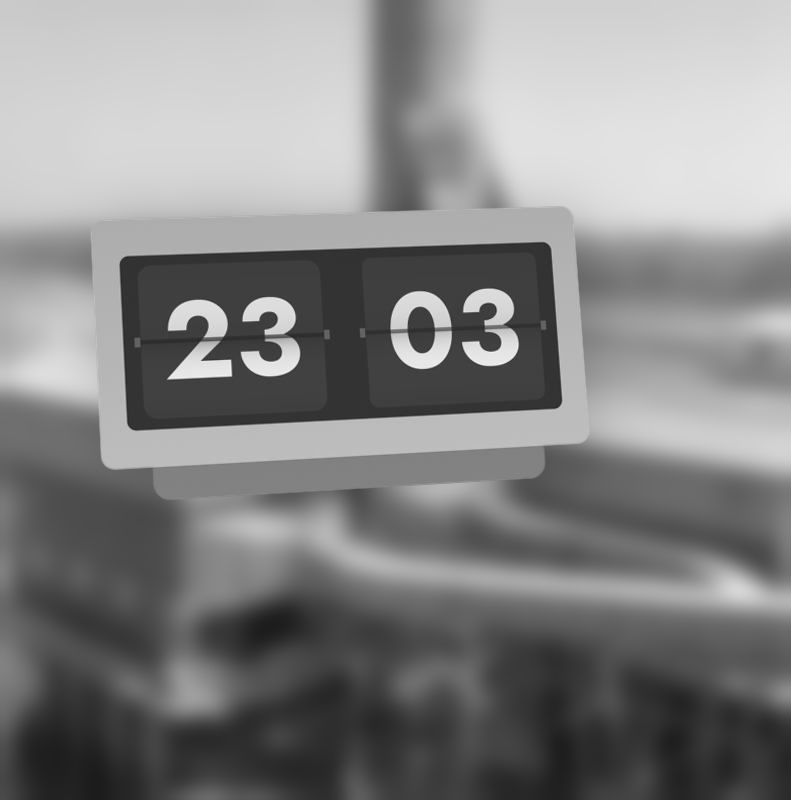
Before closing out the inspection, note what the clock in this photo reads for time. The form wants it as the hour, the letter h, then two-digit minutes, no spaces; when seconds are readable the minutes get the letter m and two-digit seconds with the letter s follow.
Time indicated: 23h03
